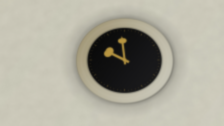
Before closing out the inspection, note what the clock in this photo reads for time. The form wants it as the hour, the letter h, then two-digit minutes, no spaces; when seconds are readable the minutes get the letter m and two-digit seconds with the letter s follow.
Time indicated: 9h59
